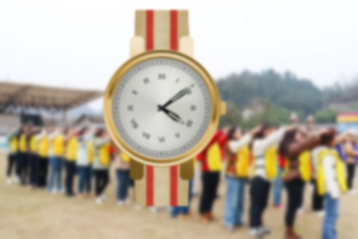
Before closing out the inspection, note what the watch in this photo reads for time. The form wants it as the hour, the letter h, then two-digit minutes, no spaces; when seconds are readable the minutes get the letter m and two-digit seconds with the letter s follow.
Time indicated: 4h09
